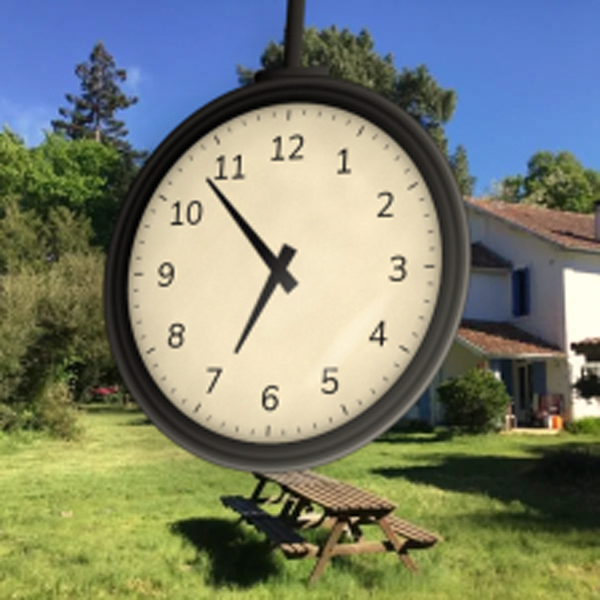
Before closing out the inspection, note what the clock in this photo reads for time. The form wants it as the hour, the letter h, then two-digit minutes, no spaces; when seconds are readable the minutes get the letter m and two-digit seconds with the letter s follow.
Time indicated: 6h53
